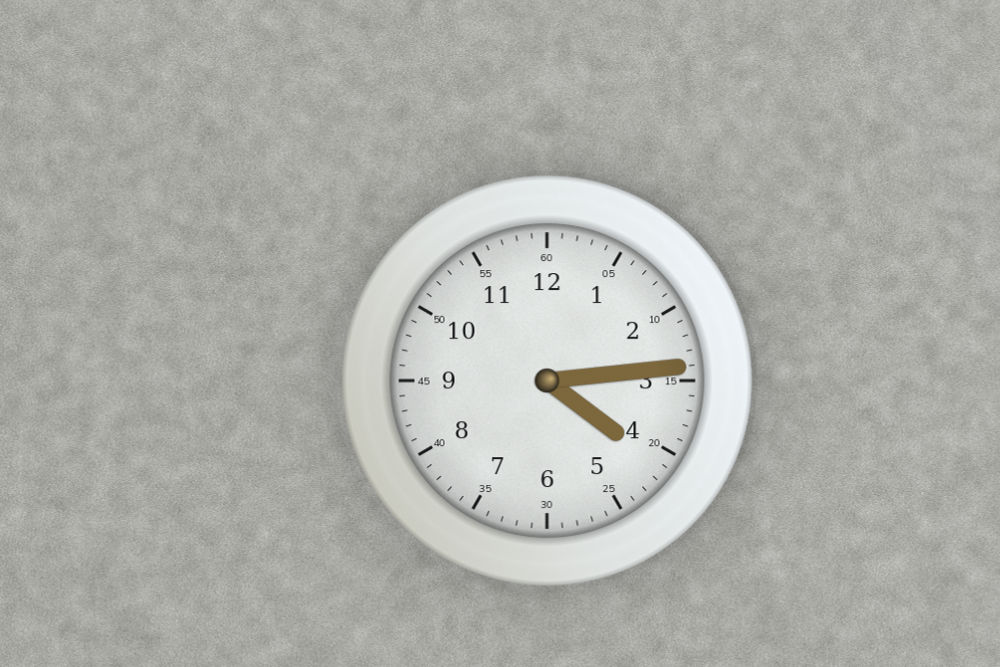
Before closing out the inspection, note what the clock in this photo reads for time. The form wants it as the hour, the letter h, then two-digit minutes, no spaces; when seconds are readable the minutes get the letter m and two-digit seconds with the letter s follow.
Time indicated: 4h14
